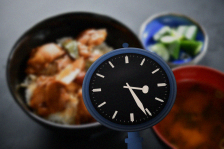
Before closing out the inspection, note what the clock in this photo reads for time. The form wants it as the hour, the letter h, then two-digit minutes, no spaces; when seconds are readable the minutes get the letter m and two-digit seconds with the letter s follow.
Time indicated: 3h26
